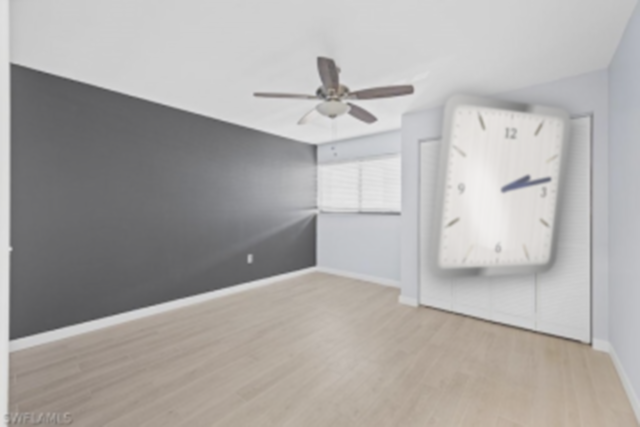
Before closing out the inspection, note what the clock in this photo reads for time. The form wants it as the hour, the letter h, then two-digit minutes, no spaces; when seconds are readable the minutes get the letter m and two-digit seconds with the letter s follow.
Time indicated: 2h13
